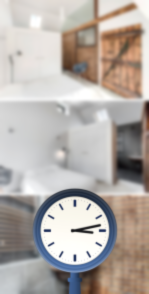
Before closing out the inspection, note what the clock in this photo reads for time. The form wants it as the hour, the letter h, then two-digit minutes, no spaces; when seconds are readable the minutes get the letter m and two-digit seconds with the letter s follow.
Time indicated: 3h13
